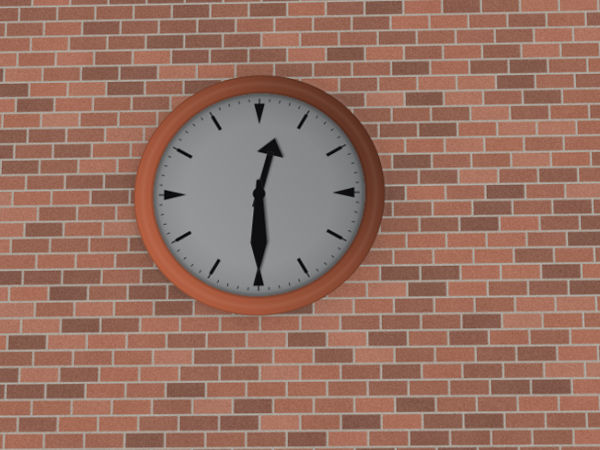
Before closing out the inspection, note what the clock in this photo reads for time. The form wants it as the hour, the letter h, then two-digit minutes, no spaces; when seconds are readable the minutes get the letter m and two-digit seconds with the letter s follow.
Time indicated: 12h30
